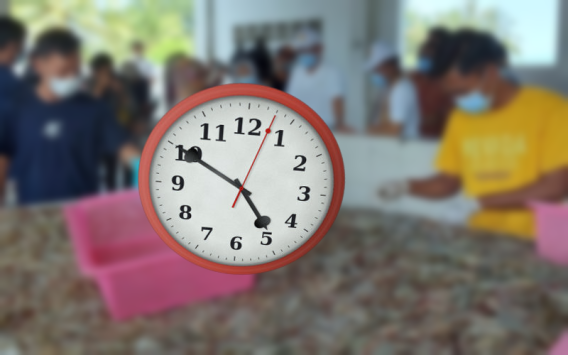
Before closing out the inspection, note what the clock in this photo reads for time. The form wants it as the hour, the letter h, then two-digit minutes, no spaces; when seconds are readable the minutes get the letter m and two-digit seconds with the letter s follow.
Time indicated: 4h50m03s
